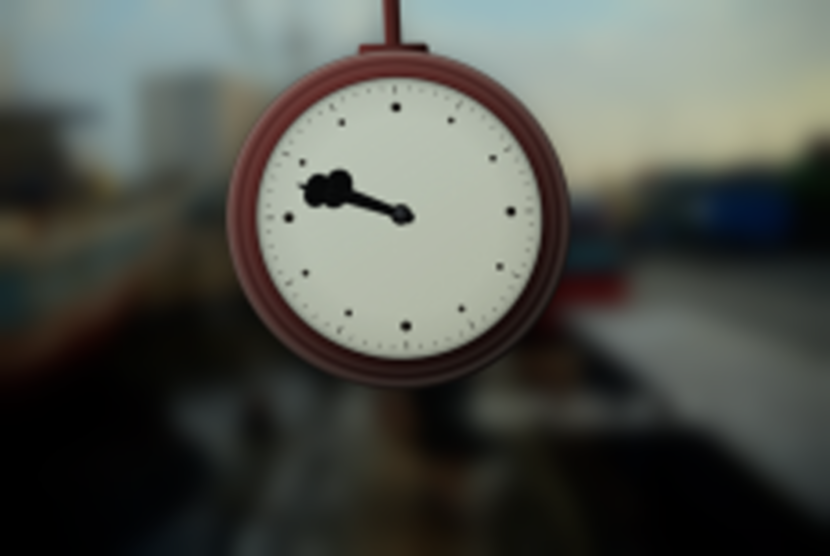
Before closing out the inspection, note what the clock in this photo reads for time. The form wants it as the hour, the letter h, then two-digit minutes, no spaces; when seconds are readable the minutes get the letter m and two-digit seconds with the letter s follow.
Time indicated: 9h48
